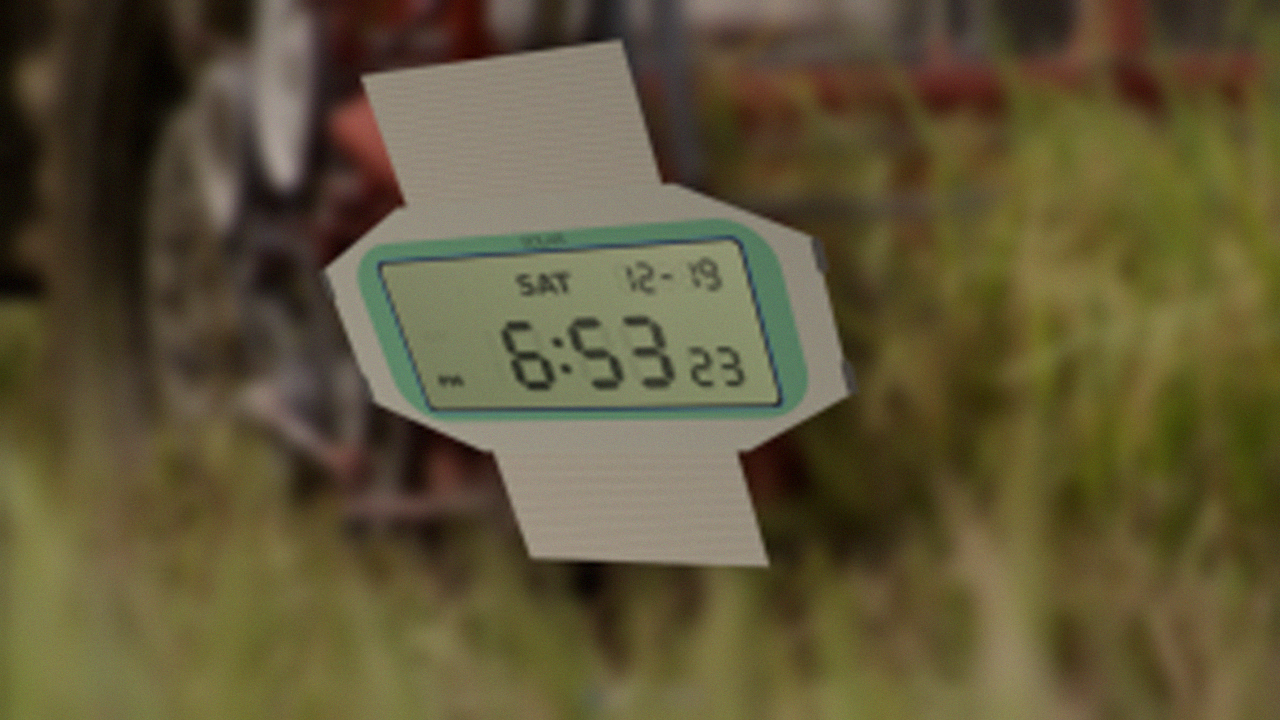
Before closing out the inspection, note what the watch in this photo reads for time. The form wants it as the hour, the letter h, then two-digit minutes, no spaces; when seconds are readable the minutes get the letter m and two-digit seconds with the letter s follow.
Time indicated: 6h53m23s
